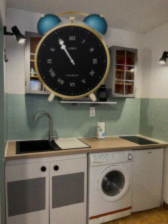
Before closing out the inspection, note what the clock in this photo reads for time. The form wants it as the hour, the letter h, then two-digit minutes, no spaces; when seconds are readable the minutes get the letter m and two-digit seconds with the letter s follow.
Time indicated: 10h55
